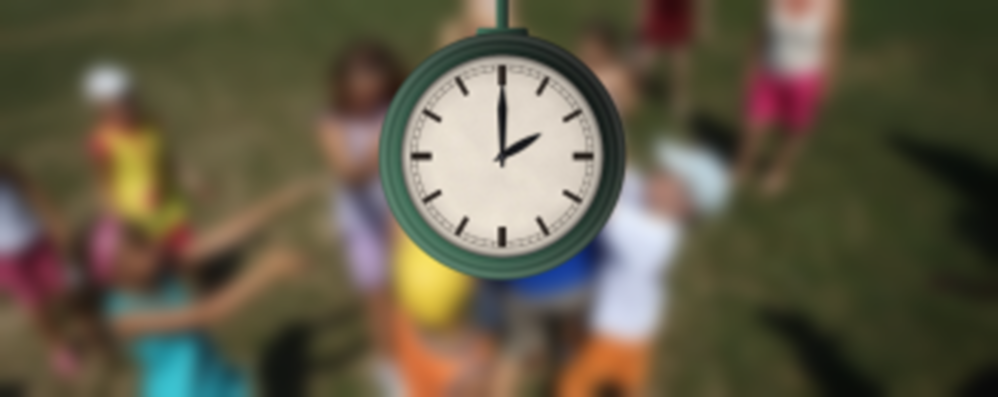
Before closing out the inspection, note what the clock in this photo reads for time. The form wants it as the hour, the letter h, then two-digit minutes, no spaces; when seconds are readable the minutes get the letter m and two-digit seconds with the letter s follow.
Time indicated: 2h00
